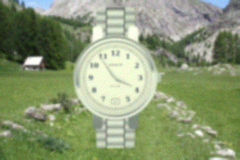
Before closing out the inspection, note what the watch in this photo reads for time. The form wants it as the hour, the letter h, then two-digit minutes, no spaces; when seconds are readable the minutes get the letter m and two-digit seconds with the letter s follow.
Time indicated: 3h54
